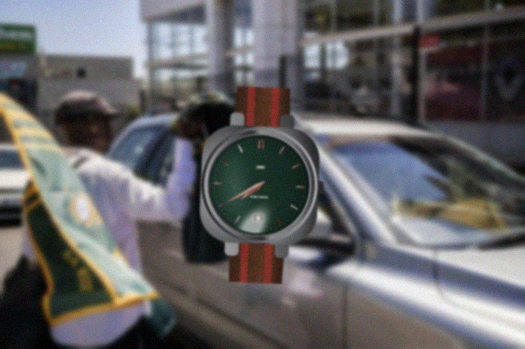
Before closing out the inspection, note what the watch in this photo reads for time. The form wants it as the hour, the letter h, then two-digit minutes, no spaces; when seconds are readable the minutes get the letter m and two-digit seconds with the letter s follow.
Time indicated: 7h40
